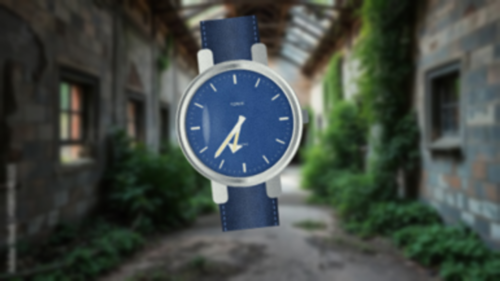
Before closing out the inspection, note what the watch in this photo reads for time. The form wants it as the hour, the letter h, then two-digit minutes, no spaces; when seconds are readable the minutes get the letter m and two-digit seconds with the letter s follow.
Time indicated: 6h37
